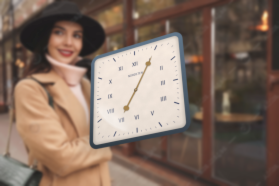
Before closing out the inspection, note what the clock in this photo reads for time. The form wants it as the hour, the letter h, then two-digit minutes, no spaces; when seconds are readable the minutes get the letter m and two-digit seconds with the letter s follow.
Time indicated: 7h05
